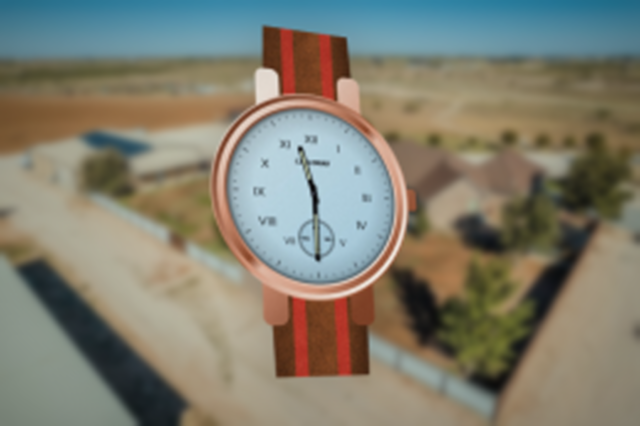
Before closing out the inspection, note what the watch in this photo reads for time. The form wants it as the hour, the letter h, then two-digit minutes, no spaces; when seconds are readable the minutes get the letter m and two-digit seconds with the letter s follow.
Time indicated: 11h30
